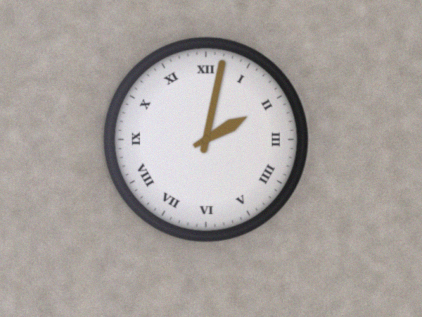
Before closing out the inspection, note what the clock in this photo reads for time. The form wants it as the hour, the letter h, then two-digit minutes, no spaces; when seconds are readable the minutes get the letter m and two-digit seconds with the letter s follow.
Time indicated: 2h02
